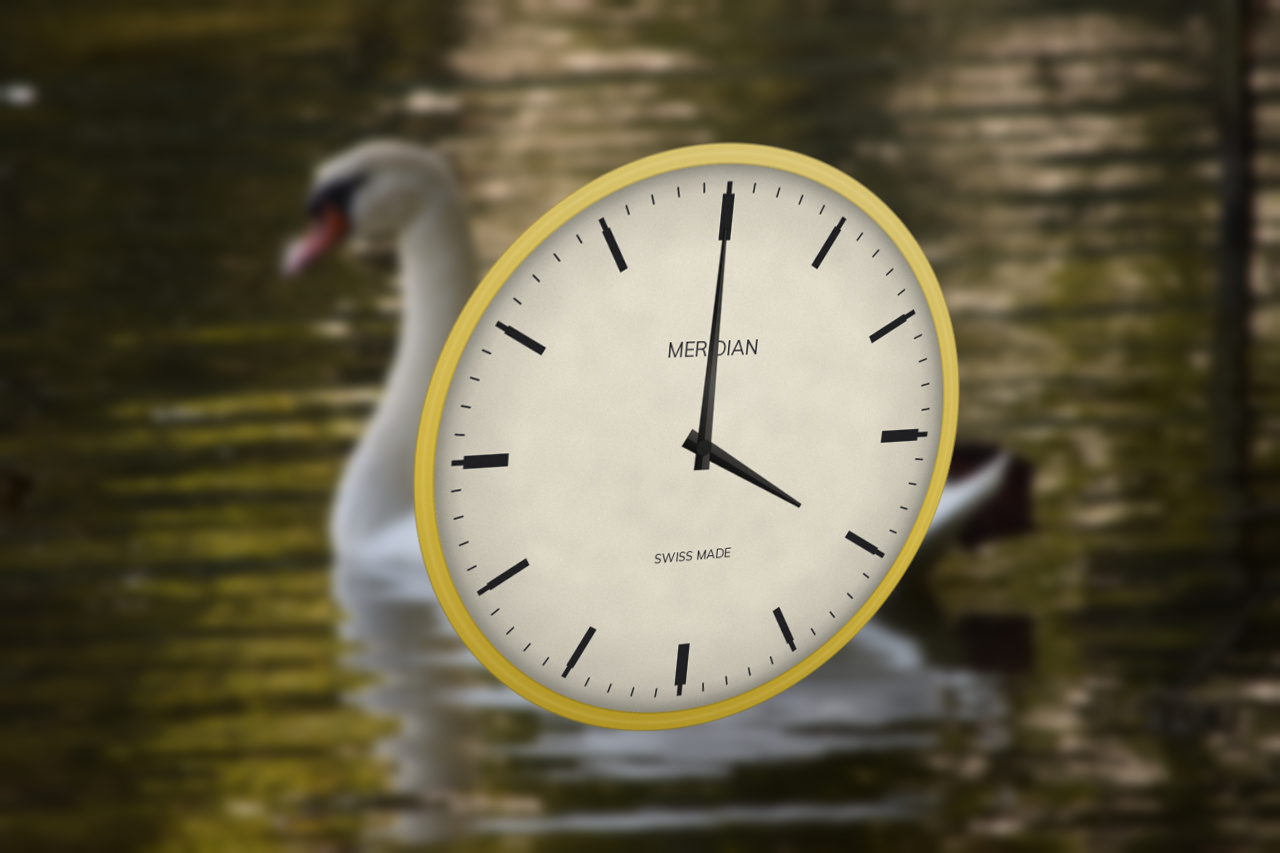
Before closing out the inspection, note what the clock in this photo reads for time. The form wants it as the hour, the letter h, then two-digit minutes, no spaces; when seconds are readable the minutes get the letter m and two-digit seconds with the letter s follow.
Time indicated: 4h00
